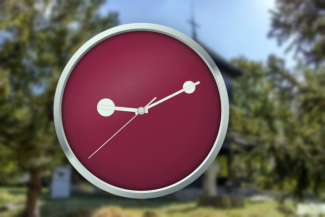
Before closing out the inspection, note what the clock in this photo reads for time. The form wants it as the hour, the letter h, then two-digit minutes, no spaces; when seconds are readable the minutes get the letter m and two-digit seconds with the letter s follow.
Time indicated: 9h10m38s
